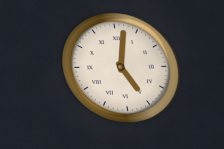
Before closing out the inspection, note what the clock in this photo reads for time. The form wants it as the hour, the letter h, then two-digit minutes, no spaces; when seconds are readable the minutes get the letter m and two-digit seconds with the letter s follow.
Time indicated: 5h02
